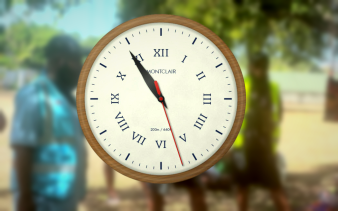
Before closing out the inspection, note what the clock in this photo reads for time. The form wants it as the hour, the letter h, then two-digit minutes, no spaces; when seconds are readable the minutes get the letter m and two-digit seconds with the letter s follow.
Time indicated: 10h54m27s
